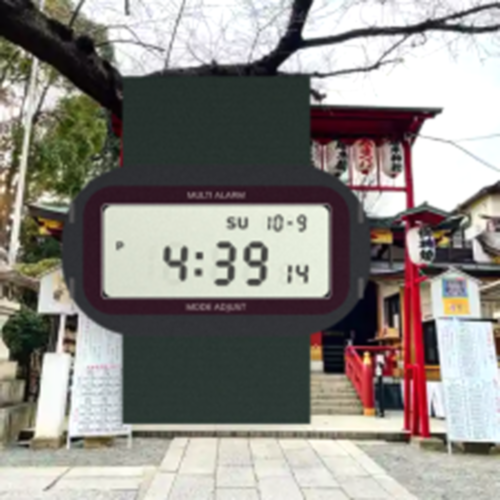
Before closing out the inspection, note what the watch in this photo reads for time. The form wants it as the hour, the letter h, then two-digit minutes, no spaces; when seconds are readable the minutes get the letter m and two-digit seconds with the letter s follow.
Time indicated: 4h39m14s
